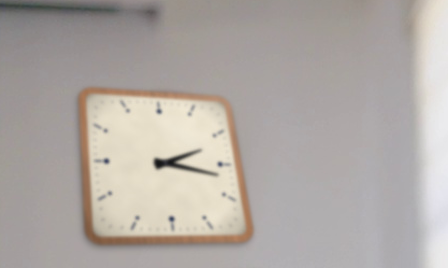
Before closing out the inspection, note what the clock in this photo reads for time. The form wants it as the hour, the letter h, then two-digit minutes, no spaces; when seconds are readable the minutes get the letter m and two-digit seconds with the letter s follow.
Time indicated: 2h17
